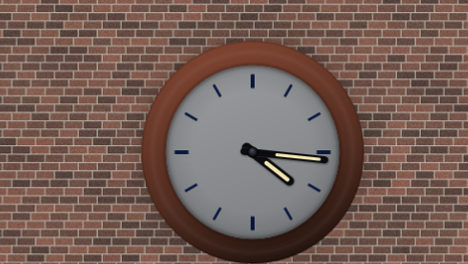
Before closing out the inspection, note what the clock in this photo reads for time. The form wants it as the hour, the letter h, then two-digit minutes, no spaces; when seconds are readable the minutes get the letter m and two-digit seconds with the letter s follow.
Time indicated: 4h16
